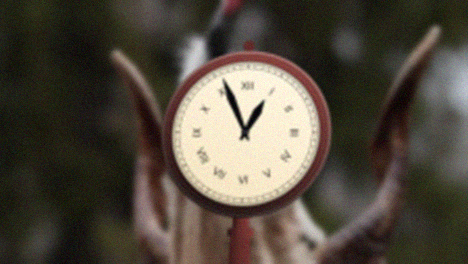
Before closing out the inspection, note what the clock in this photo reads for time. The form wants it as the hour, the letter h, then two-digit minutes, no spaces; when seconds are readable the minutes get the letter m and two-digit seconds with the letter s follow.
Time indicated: 12h56
